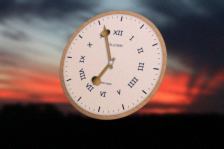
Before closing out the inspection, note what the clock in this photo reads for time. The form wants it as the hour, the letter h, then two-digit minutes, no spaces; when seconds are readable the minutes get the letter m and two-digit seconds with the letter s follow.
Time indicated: 6h56
